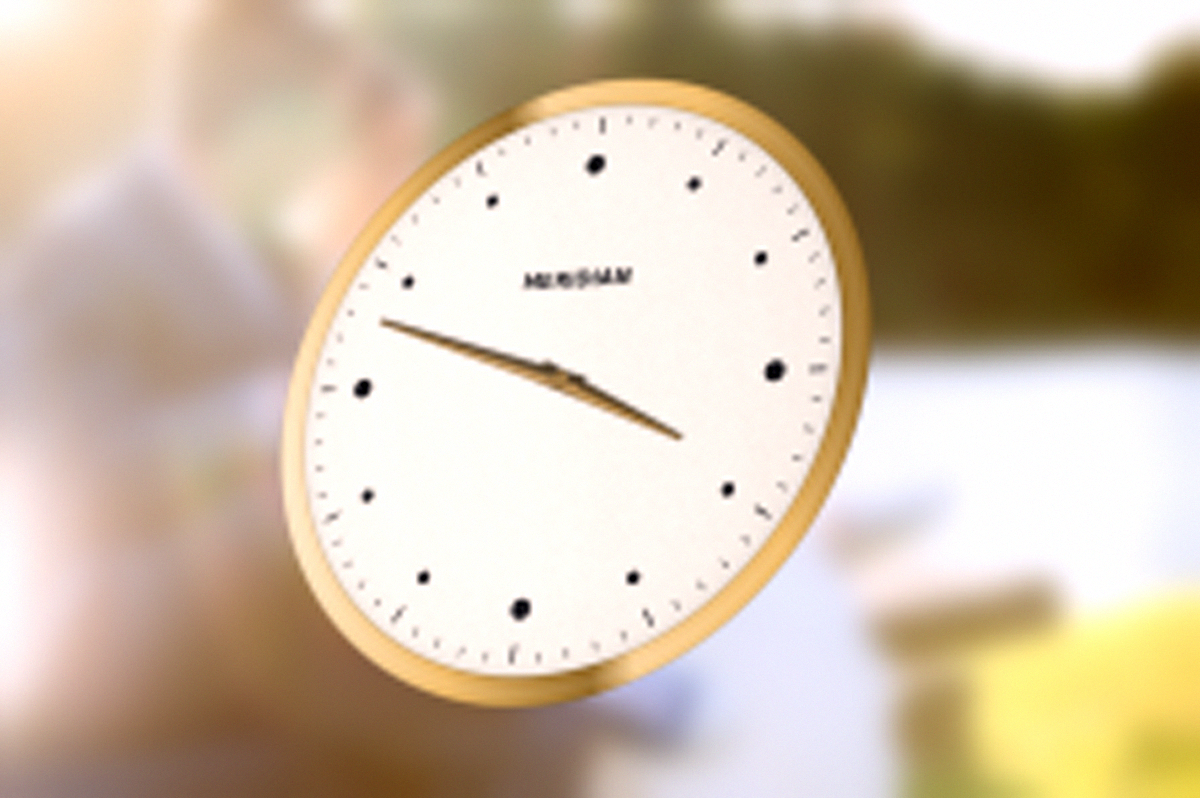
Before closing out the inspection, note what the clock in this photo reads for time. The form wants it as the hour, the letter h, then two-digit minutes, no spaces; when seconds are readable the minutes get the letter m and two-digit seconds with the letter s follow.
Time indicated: 3h48
